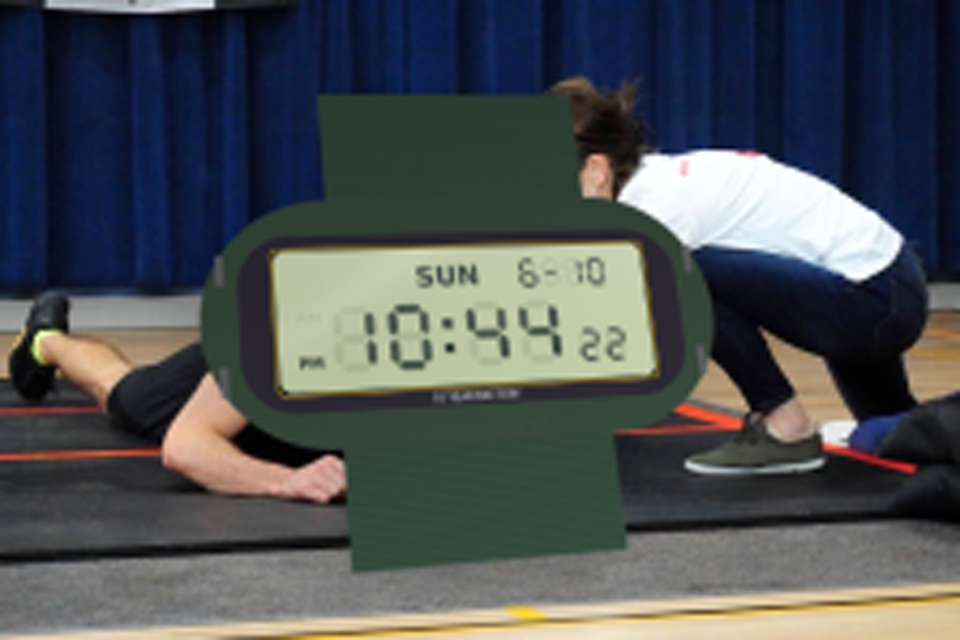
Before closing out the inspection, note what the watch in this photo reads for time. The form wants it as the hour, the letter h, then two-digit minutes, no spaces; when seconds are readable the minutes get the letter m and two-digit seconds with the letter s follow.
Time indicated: 10h44m22s
